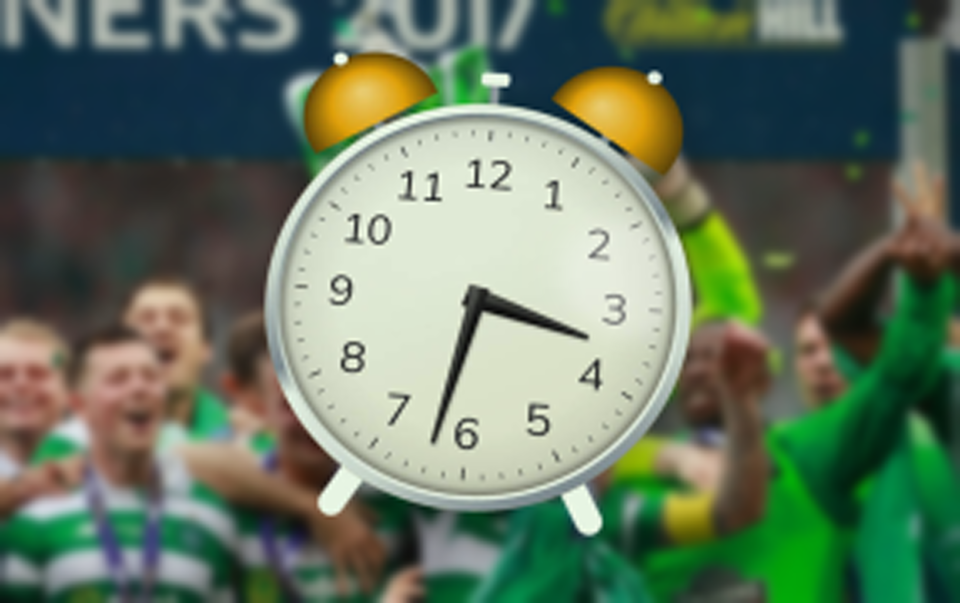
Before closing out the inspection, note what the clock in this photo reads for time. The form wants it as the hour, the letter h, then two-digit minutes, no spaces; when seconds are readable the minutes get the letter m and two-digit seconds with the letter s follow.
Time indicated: 3h32
